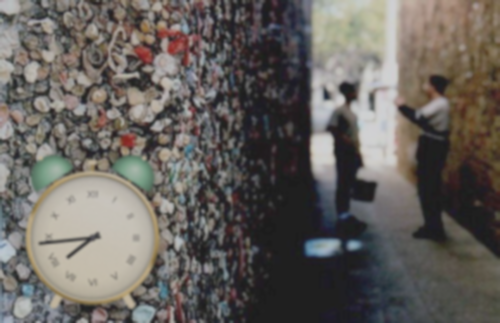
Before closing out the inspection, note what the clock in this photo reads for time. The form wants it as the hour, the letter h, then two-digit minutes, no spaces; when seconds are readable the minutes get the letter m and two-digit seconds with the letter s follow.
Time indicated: 7h44
